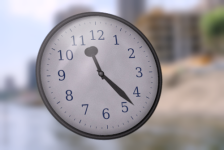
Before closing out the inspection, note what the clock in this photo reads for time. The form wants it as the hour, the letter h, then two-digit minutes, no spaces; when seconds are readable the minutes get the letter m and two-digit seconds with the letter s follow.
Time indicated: 11h23
